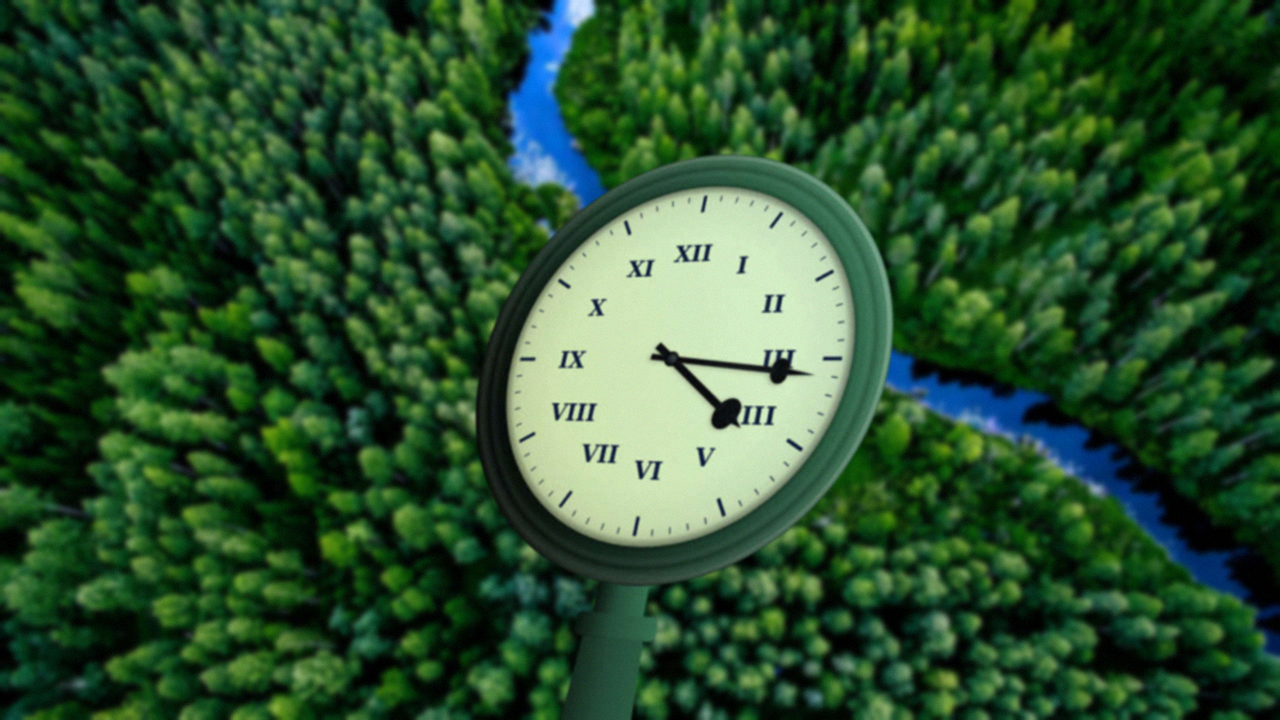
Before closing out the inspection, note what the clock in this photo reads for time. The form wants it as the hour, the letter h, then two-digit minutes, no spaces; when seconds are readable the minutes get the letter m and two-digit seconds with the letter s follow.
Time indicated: 4h16
